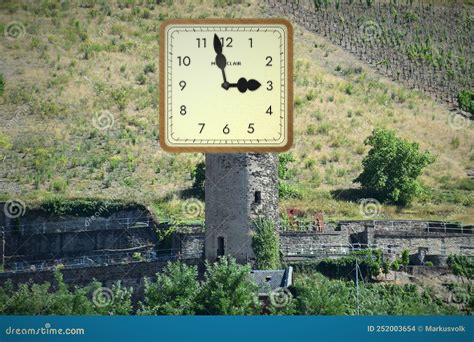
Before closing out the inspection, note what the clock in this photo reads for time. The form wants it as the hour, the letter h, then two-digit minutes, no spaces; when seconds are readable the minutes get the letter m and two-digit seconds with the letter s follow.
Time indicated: 2h58
